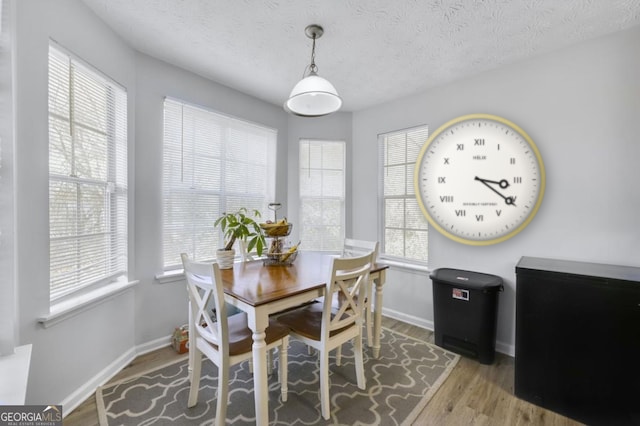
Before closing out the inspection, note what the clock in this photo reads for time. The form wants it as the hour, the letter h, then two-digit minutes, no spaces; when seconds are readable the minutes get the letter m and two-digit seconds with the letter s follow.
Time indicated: 3h21
